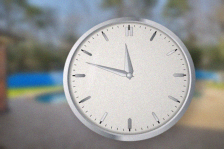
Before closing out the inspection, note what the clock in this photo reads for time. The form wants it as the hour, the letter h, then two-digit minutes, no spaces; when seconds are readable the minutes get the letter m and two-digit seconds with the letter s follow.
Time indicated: 11h48
